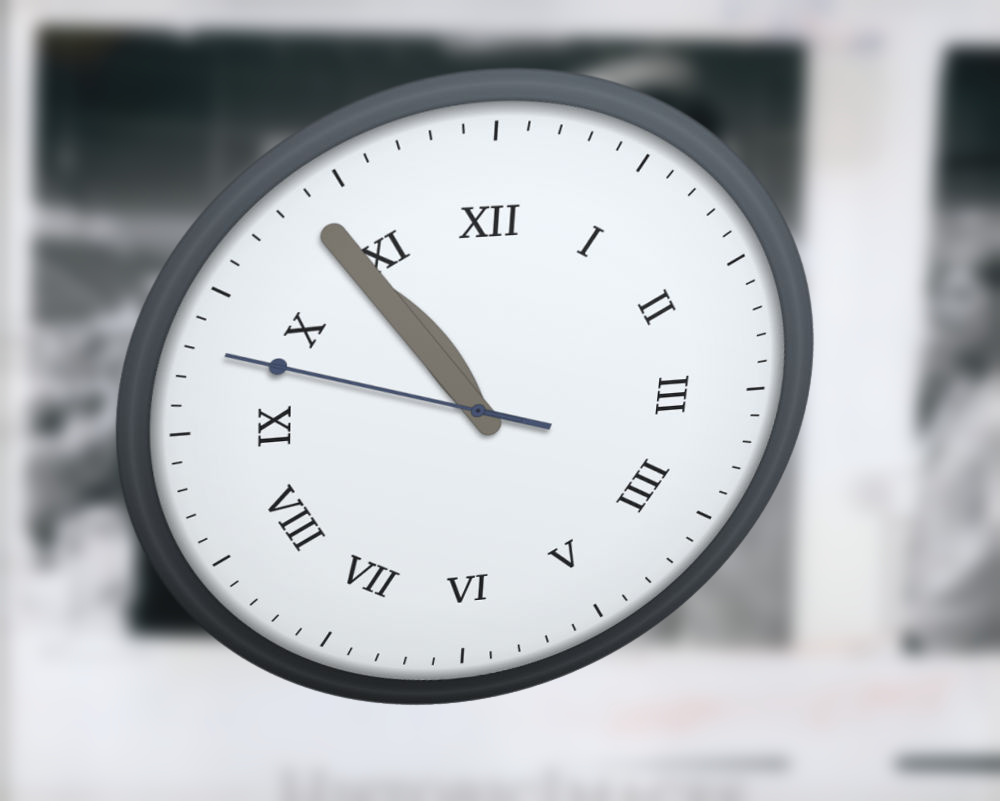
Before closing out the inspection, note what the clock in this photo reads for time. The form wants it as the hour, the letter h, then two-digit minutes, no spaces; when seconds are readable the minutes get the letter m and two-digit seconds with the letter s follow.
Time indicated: 10h53m48s
